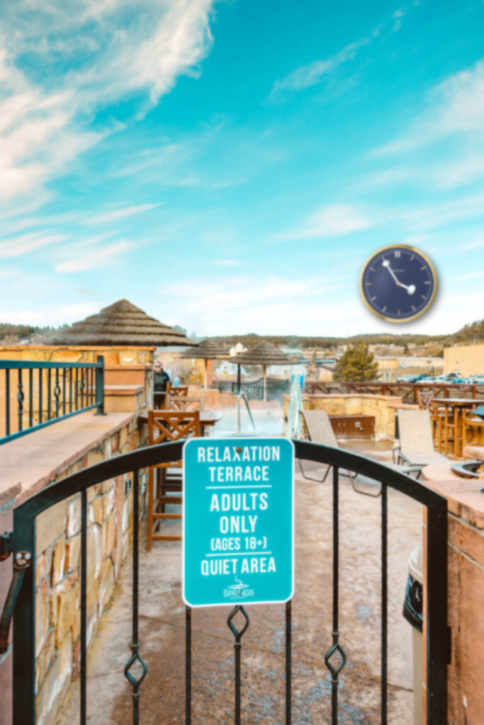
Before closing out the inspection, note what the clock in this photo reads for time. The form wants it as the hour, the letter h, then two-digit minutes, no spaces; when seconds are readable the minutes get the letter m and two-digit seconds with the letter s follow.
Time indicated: 3h55
